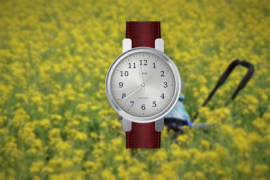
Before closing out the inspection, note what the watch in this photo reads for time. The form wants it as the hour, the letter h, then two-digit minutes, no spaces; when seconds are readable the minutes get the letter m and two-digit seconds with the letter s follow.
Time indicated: 11h39
